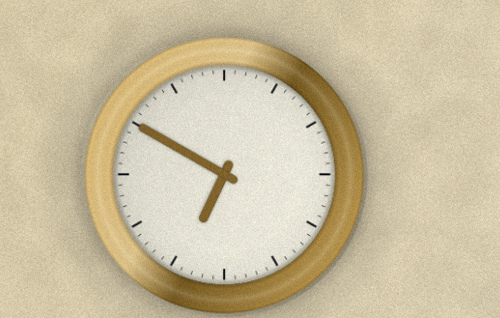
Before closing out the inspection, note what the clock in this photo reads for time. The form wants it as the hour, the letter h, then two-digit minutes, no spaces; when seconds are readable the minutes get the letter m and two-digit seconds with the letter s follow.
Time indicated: 6h50
